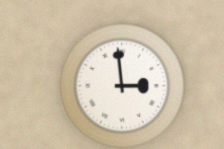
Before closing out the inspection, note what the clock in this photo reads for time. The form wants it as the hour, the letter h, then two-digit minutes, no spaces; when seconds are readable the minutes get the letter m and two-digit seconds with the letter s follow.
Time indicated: 2h59
